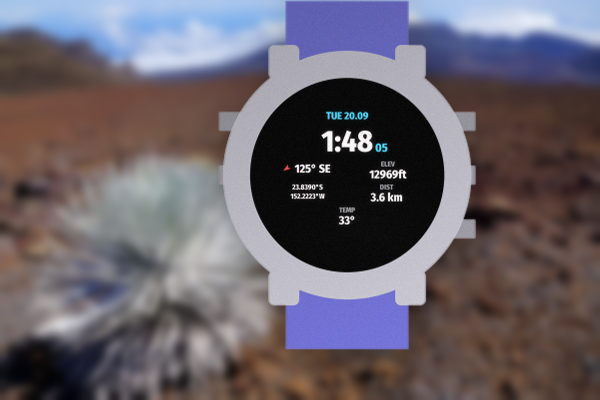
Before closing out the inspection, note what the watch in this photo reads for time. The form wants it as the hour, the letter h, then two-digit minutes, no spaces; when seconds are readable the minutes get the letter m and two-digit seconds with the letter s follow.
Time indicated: 1h48m05s
